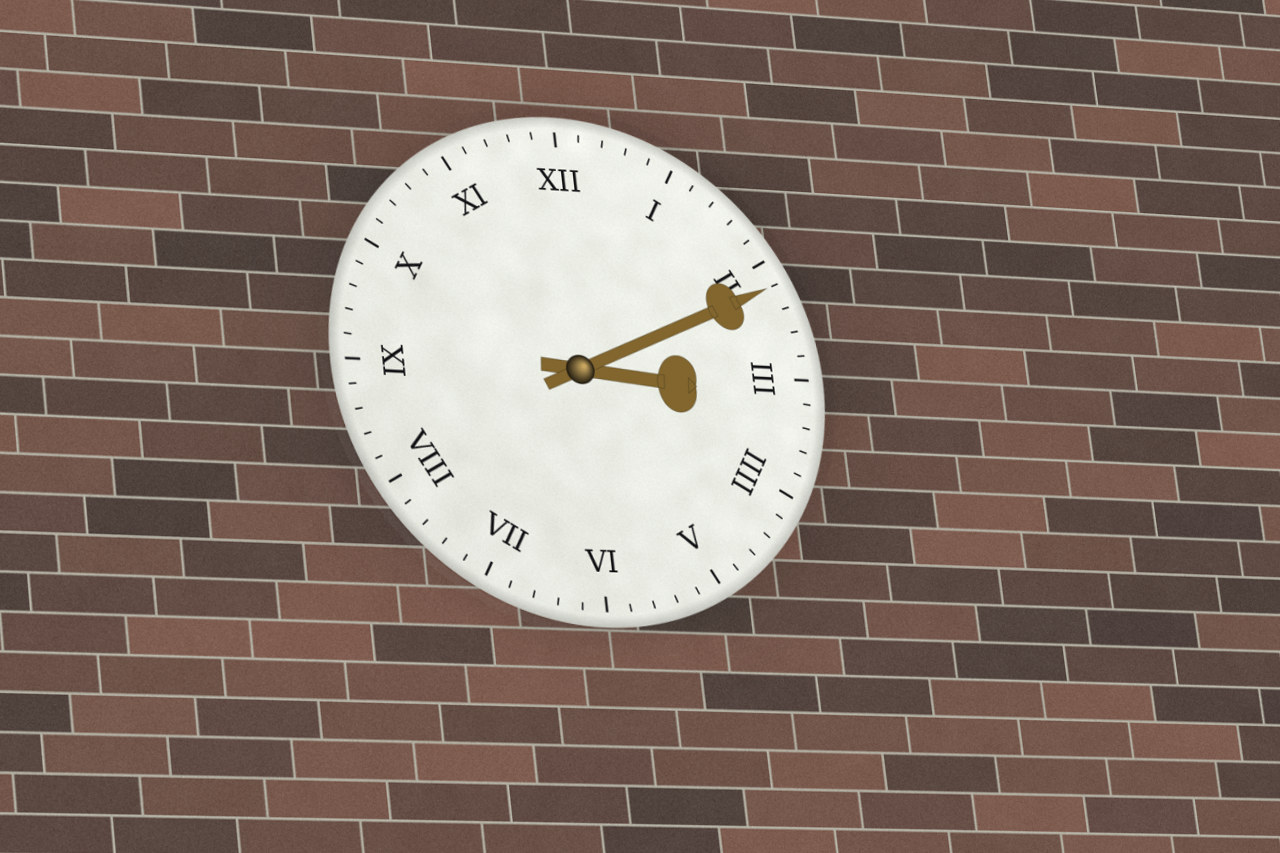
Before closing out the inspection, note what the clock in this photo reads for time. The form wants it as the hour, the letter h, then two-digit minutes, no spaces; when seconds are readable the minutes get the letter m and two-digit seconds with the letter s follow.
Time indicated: 3h11
